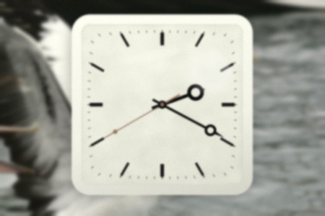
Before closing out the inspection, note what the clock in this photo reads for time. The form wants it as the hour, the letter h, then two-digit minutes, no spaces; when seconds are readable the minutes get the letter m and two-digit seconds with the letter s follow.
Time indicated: 2h19m40s
